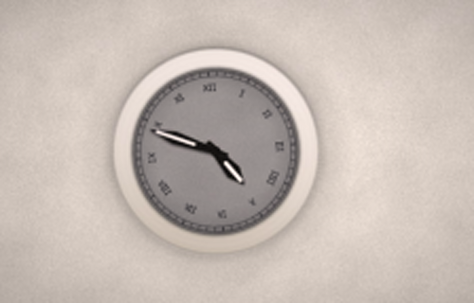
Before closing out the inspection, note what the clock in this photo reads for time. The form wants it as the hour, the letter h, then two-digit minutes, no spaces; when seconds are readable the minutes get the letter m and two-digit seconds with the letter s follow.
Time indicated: 4h49
